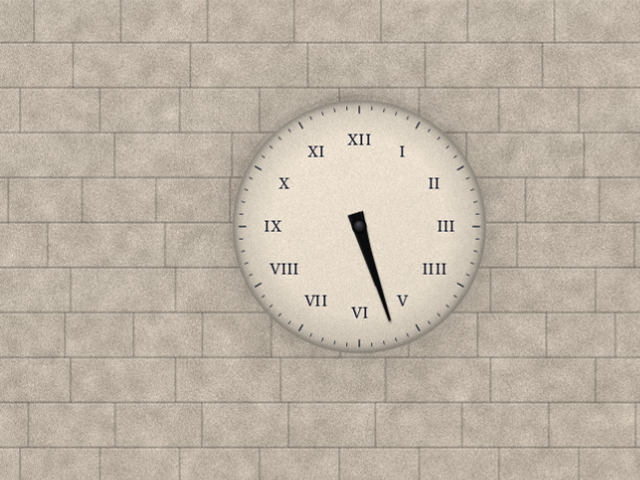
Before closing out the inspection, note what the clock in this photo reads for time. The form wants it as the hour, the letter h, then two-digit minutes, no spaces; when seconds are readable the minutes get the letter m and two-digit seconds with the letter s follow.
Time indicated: 5h27
